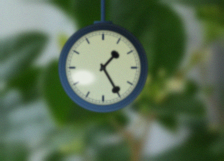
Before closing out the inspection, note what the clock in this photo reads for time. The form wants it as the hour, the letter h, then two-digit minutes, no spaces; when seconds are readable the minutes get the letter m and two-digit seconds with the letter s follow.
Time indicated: 1h25
